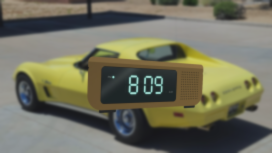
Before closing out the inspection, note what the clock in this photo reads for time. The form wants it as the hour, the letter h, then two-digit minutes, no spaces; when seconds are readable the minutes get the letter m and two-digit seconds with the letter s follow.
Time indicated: 8h09
